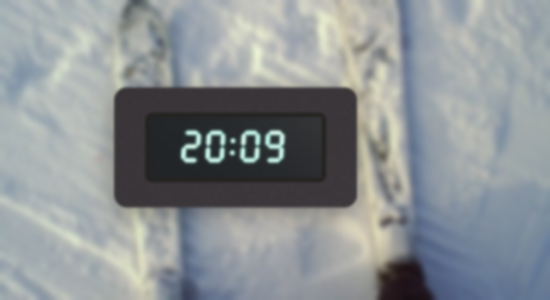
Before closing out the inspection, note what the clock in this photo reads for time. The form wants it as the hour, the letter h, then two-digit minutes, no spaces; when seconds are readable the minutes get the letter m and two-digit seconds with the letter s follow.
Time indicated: 20h09
